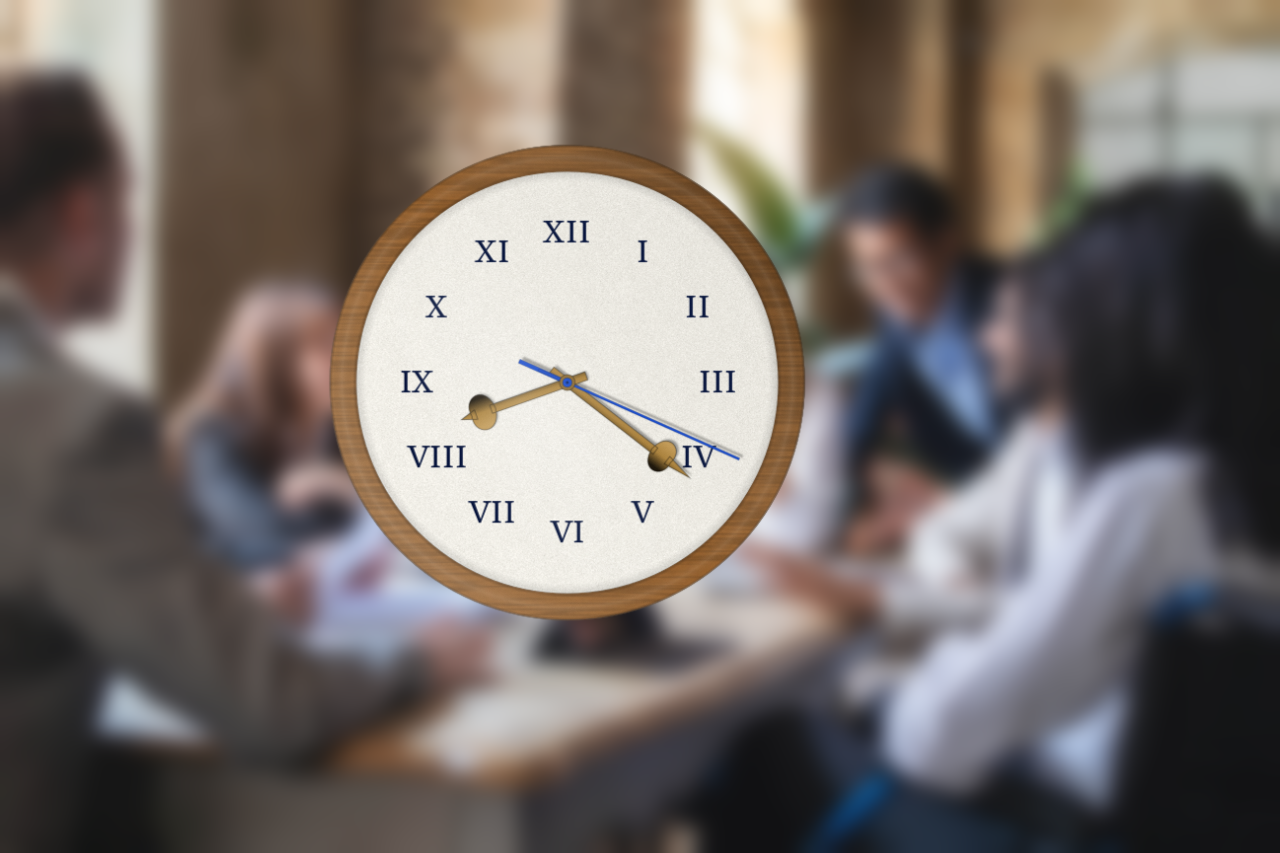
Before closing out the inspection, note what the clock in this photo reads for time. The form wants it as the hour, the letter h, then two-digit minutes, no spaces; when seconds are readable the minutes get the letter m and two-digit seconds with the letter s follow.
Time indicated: 8h21m19s
